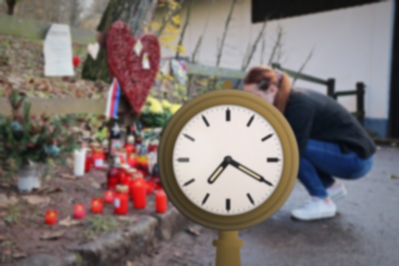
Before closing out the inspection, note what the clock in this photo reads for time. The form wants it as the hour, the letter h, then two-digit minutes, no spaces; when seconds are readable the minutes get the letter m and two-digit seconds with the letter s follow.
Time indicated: 7h20
